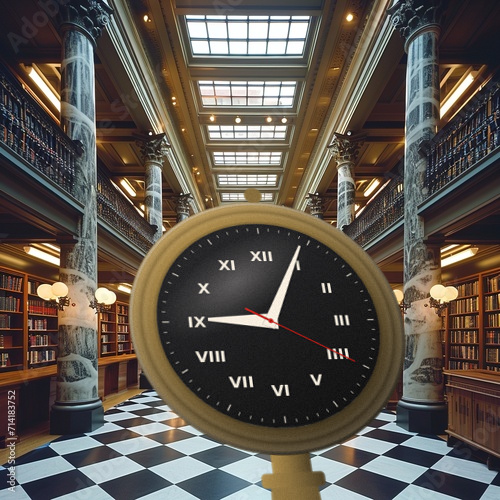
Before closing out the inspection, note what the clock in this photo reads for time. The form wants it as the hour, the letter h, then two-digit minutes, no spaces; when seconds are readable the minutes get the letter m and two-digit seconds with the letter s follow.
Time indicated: 9h04m20s
